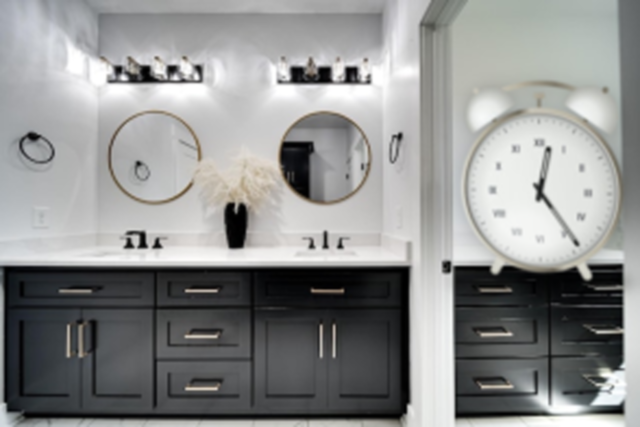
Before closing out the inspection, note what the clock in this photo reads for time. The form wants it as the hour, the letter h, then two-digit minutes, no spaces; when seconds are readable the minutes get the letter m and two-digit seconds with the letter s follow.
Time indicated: 12h24
